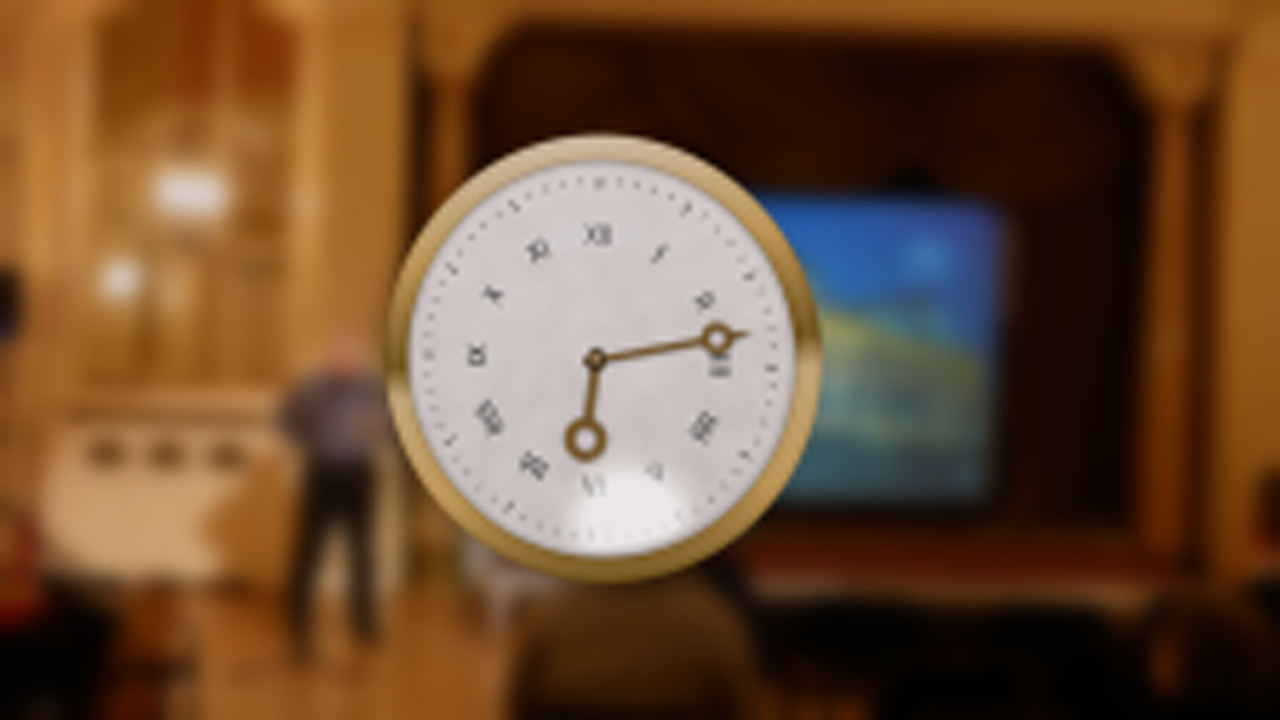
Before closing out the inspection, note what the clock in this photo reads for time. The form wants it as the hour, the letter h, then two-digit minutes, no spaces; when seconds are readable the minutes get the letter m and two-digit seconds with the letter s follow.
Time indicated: 6h13
